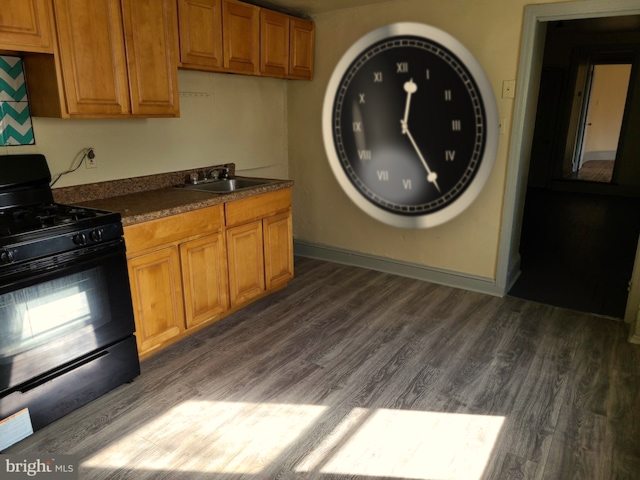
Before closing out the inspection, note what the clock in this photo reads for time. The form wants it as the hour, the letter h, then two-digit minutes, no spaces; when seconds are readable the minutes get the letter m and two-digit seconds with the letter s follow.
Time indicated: 12h25
